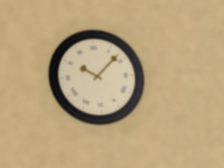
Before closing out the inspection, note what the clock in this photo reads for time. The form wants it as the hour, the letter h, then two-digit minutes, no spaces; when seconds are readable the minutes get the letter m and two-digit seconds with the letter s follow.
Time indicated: 10h08
